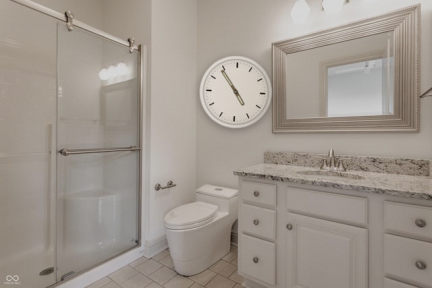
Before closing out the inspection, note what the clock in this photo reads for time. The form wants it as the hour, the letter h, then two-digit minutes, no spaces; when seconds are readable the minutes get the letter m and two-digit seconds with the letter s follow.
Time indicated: 4h54
